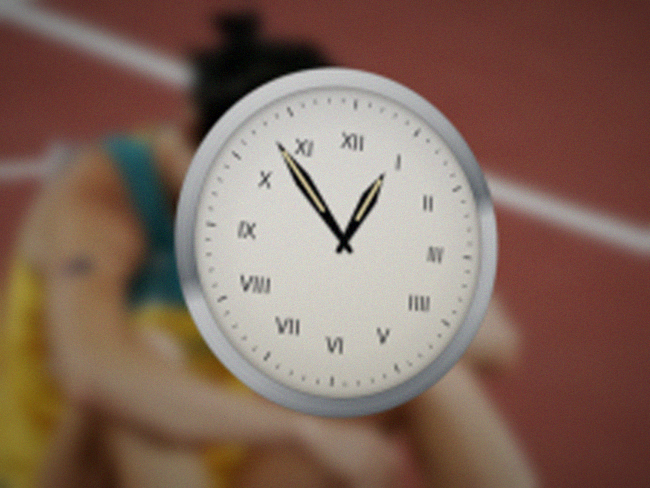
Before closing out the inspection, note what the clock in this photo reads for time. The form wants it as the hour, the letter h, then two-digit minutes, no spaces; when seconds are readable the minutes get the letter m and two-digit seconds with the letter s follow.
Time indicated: 12h53
